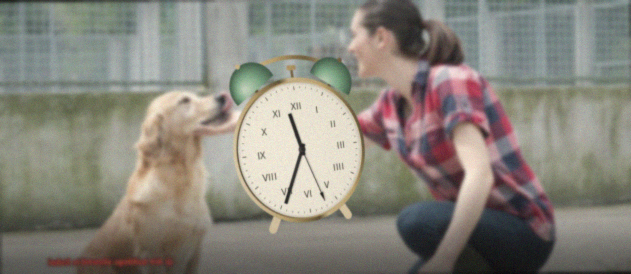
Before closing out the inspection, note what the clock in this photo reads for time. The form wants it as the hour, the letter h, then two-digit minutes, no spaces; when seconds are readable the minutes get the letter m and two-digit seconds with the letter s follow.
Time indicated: 11h34m27s
